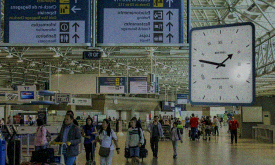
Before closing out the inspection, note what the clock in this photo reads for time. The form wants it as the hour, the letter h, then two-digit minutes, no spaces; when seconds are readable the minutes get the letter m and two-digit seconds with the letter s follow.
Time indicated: 1h47
